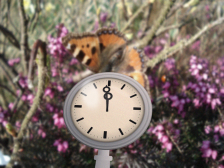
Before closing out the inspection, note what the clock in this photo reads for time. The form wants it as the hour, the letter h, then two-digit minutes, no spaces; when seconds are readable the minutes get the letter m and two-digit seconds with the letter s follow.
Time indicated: 11h59
